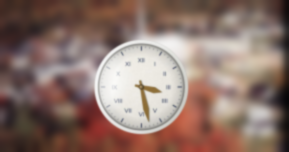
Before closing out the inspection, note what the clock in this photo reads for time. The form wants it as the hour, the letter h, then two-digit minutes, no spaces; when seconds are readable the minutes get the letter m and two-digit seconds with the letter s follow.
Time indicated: 3h28
